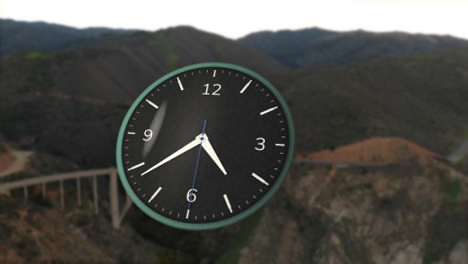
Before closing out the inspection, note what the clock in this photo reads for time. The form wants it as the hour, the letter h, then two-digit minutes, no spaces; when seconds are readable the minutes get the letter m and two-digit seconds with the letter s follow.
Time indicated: 4h38m30s
